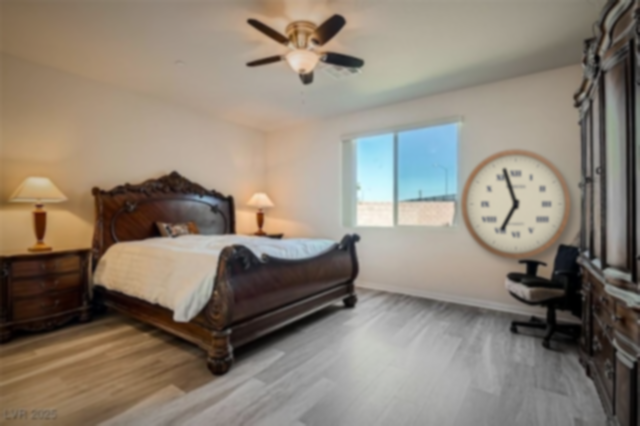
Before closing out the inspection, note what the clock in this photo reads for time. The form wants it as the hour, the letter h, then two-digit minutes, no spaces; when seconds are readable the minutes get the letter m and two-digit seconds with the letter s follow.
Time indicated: 6h57
